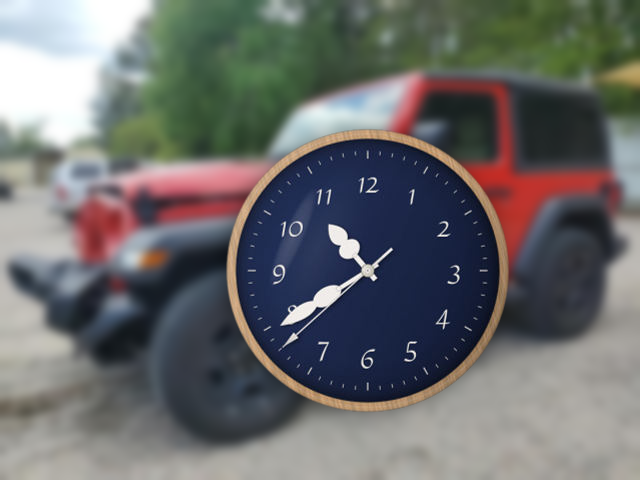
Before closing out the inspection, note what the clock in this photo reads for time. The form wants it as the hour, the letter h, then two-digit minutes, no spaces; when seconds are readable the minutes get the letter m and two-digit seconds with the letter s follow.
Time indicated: 10h39m38s
